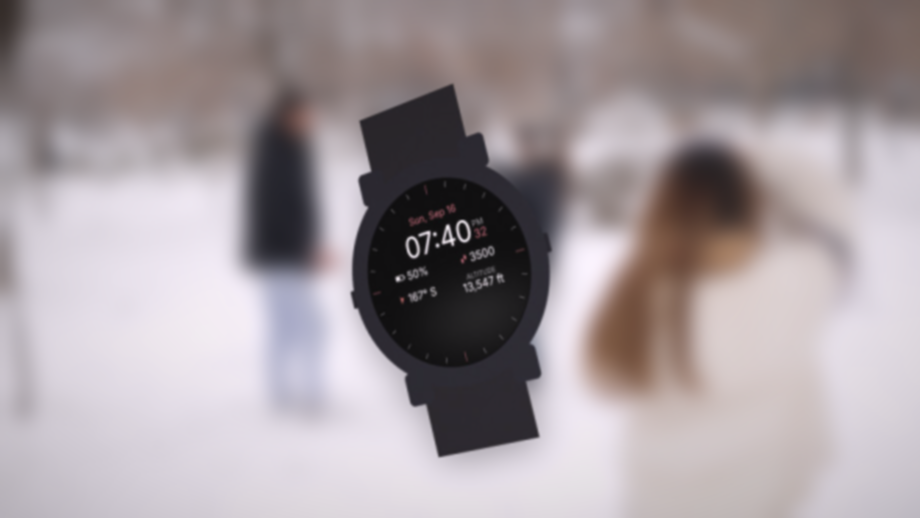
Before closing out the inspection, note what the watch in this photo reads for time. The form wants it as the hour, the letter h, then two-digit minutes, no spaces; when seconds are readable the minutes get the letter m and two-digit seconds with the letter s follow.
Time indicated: 7h40
